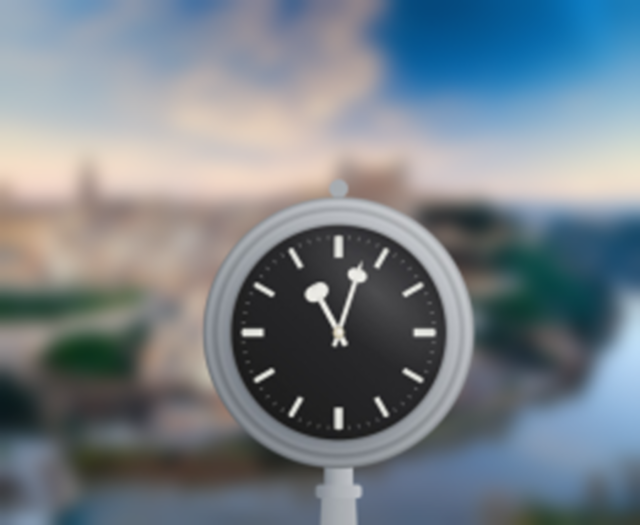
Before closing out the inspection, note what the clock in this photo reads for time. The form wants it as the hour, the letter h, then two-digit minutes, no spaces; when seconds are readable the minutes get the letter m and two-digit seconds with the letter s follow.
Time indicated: 11h03
